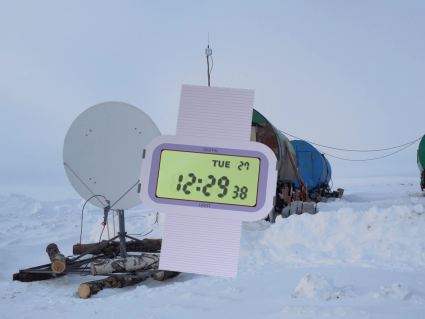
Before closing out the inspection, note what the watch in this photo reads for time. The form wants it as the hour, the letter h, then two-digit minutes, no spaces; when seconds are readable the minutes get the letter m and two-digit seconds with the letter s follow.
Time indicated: 12h29m38s
